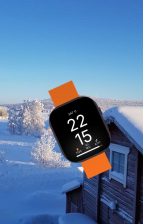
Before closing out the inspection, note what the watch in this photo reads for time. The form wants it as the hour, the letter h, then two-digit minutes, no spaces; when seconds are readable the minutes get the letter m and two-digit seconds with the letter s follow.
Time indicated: 22h15
